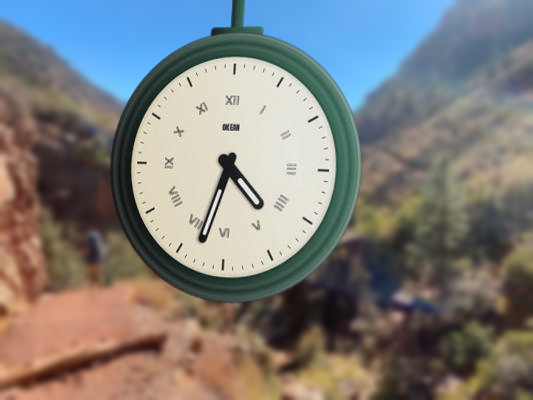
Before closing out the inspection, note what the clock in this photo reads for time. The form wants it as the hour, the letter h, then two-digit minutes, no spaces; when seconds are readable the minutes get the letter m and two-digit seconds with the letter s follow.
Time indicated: 4h33
